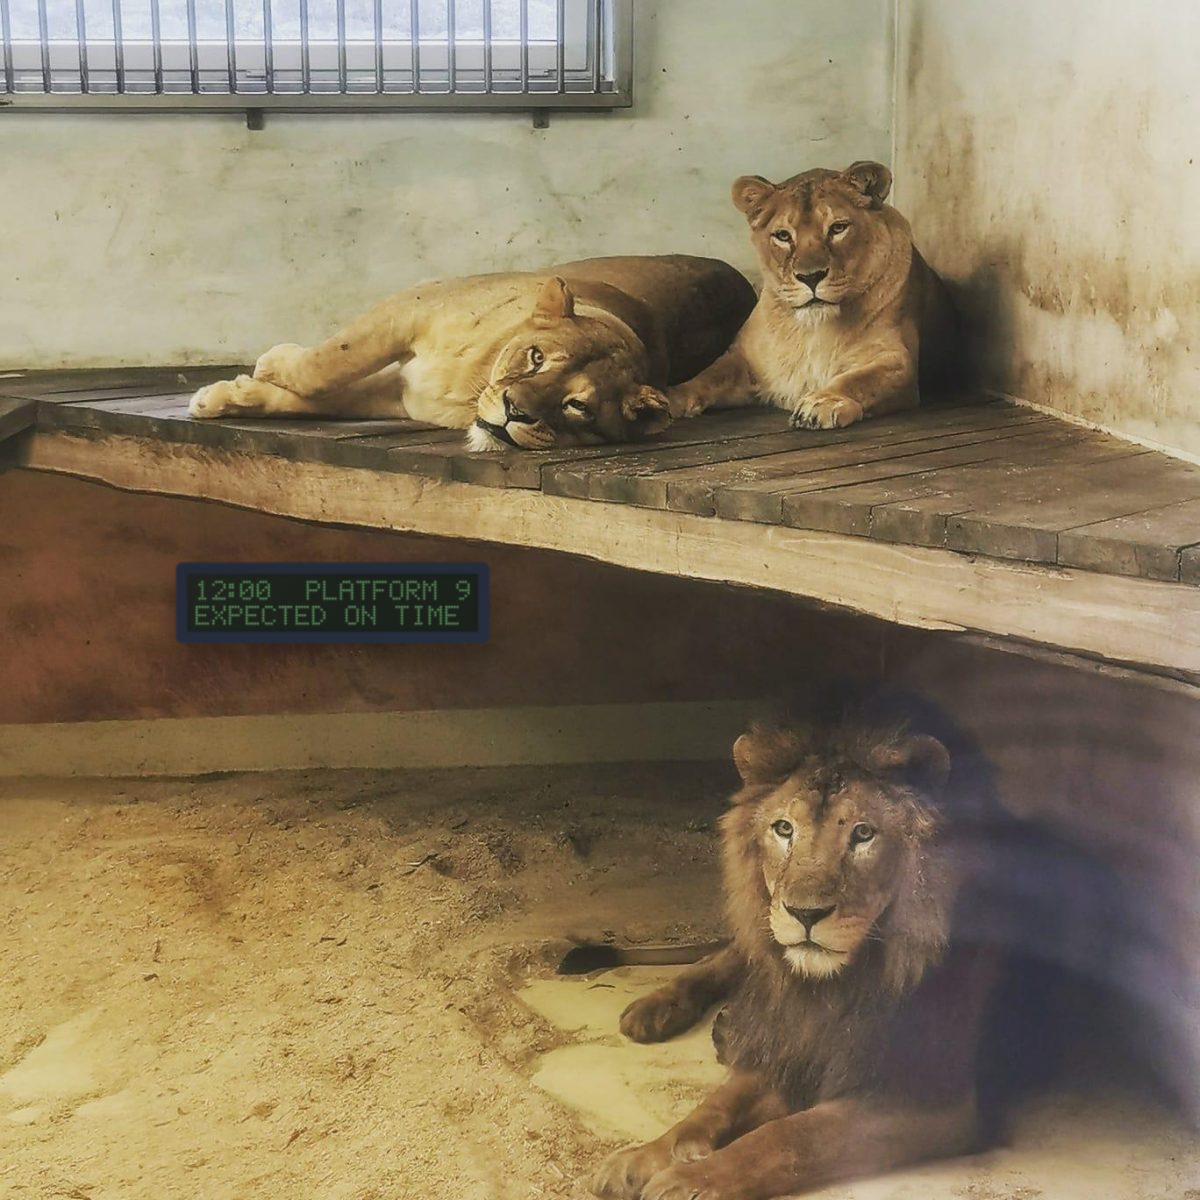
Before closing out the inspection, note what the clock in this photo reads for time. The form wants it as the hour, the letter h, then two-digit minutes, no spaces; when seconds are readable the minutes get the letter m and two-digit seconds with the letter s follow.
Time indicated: 12h00
